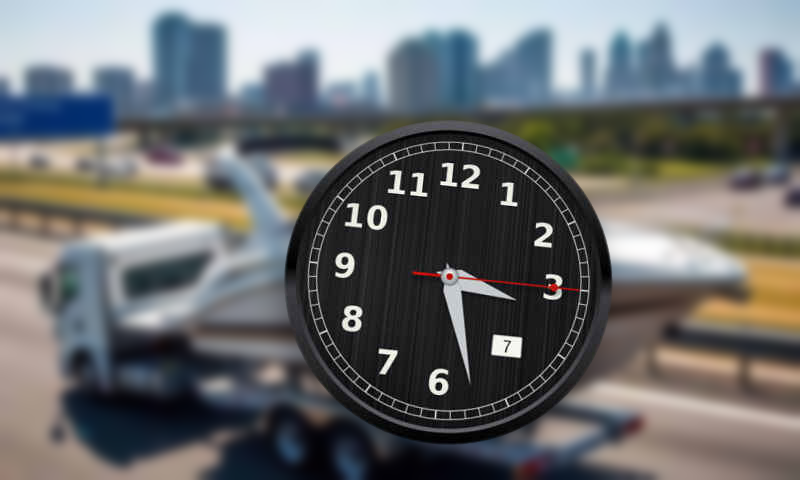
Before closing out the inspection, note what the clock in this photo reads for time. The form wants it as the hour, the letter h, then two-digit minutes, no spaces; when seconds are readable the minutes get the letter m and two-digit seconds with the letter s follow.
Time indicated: 3h27m15s
